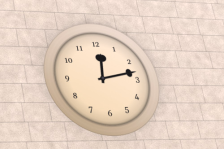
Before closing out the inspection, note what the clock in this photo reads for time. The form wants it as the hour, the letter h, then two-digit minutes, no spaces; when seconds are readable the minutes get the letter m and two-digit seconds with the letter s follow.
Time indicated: 12h13
